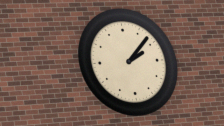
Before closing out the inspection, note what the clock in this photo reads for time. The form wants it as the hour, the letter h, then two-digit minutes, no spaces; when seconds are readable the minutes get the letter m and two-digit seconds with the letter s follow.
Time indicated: 2h08
